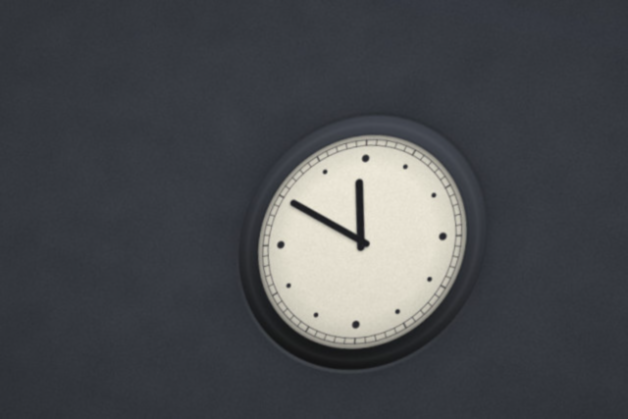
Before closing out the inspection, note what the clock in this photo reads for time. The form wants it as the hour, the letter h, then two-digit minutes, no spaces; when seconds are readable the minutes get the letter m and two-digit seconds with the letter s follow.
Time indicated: 11h50
